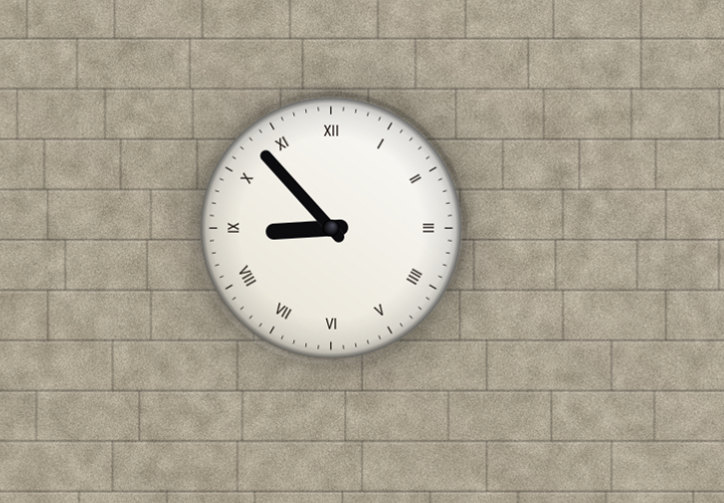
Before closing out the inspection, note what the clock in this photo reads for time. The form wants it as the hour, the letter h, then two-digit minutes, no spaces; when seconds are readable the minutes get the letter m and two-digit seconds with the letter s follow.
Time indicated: 8h53
